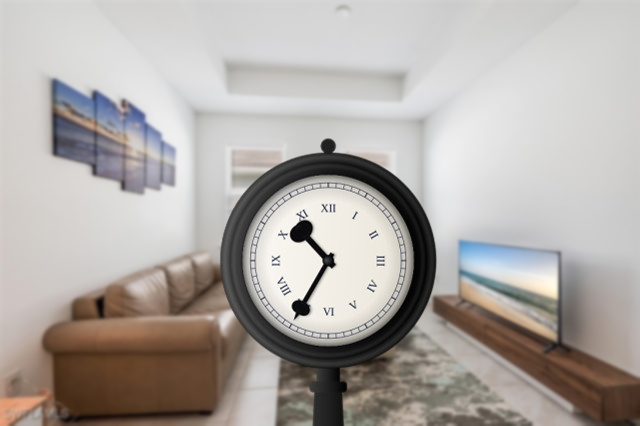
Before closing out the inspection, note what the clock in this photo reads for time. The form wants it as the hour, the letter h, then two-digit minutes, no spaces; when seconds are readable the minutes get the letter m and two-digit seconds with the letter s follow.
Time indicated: 10h35
